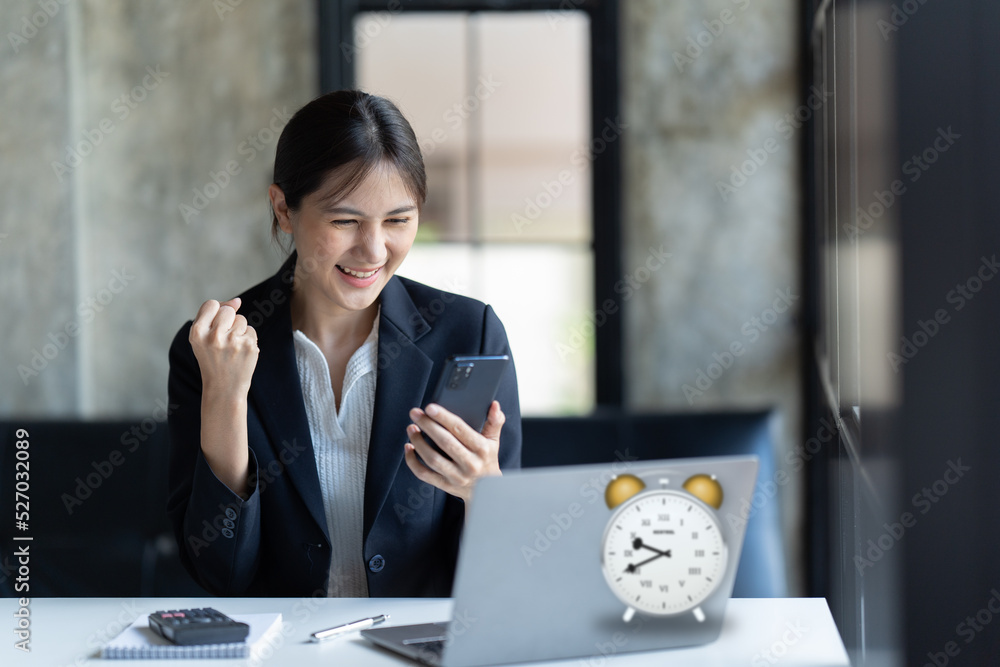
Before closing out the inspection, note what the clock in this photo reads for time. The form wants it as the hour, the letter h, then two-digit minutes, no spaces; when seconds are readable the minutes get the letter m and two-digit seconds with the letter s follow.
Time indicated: 9h41
